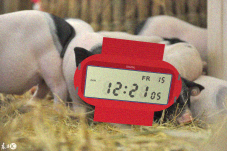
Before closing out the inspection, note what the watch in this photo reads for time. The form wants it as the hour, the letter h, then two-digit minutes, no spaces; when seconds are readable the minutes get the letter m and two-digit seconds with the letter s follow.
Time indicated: 12h21m05s
